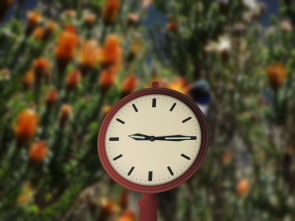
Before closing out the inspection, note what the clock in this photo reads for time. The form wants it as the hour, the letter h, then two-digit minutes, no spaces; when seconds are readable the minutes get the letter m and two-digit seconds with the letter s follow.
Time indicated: 9h15
